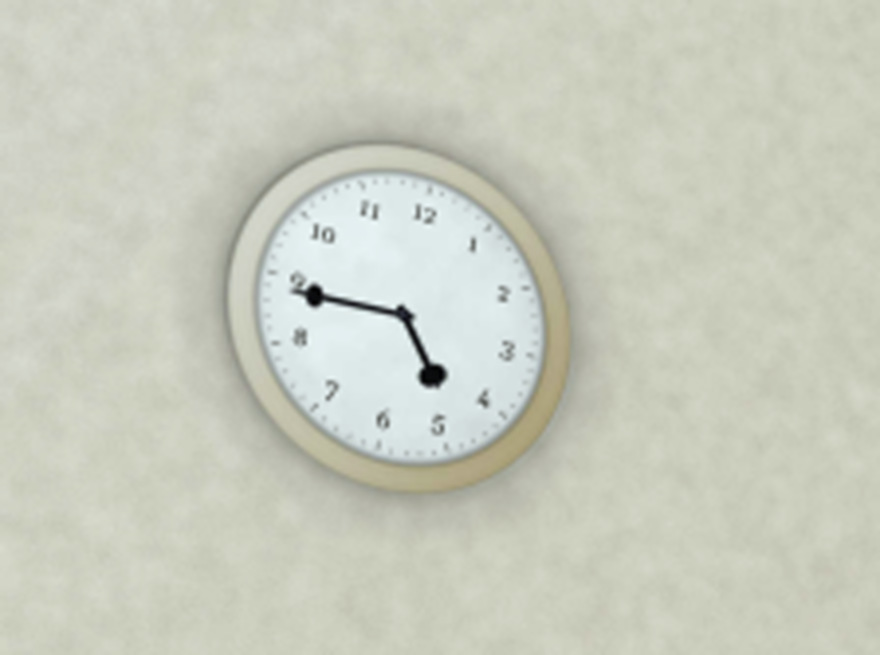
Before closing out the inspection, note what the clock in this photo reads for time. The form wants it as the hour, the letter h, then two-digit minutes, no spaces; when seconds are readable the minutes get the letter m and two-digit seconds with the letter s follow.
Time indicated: 4h44
